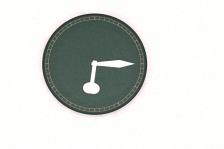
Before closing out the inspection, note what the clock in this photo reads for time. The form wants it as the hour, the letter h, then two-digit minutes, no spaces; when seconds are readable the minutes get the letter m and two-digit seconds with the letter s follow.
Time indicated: 6h15
